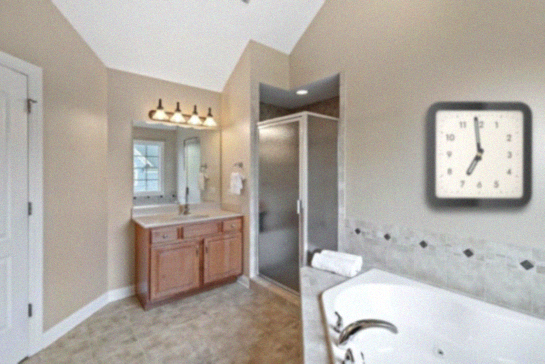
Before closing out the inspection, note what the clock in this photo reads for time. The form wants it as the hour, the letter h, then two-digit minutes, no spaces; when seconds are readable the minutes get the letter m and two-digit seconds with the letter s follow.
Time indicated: 6h59
